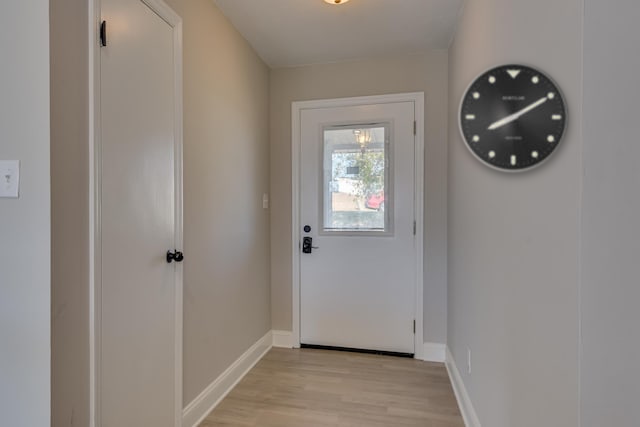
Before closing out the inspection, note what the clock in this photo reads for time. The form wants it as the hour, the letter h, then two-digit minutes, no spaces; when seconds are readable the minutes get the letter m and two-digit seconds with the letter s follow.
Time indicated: 8h10
